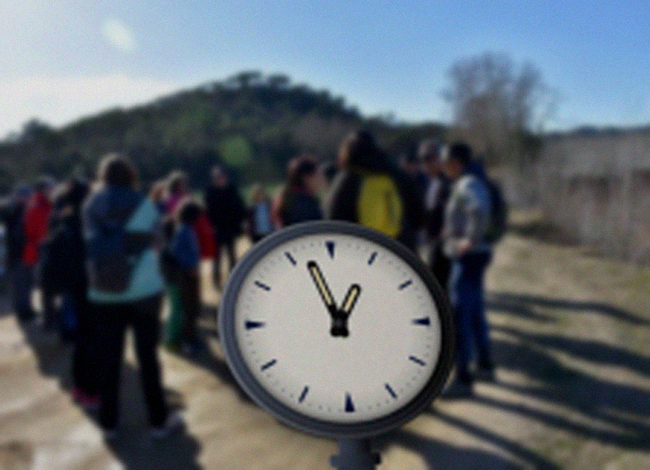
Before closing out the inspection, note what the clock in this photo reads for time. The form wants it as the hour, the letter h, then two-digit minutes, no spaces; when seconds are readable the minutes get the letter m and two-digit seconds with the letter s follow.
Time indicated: 12h57
